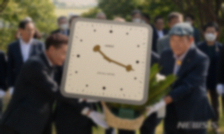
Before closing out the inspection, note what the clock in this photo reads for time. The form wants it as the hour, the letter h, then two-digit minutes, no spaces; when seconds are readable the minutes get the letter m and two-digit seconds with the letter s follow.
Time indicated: 10h18
